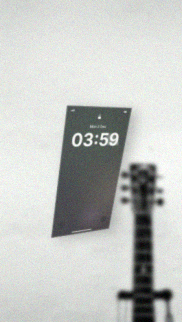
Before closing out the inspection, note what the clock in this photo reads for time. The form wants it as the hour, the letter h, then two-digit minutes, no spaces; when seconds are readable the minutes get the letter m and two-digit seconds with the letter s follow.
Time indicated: 3h59
